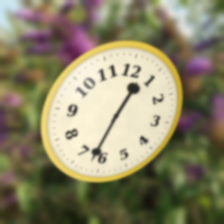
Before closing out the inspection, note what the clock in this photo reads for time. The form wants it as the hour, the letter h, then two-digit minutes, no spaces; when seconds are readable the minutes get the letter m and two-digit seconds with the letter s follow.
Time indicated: 12h32
